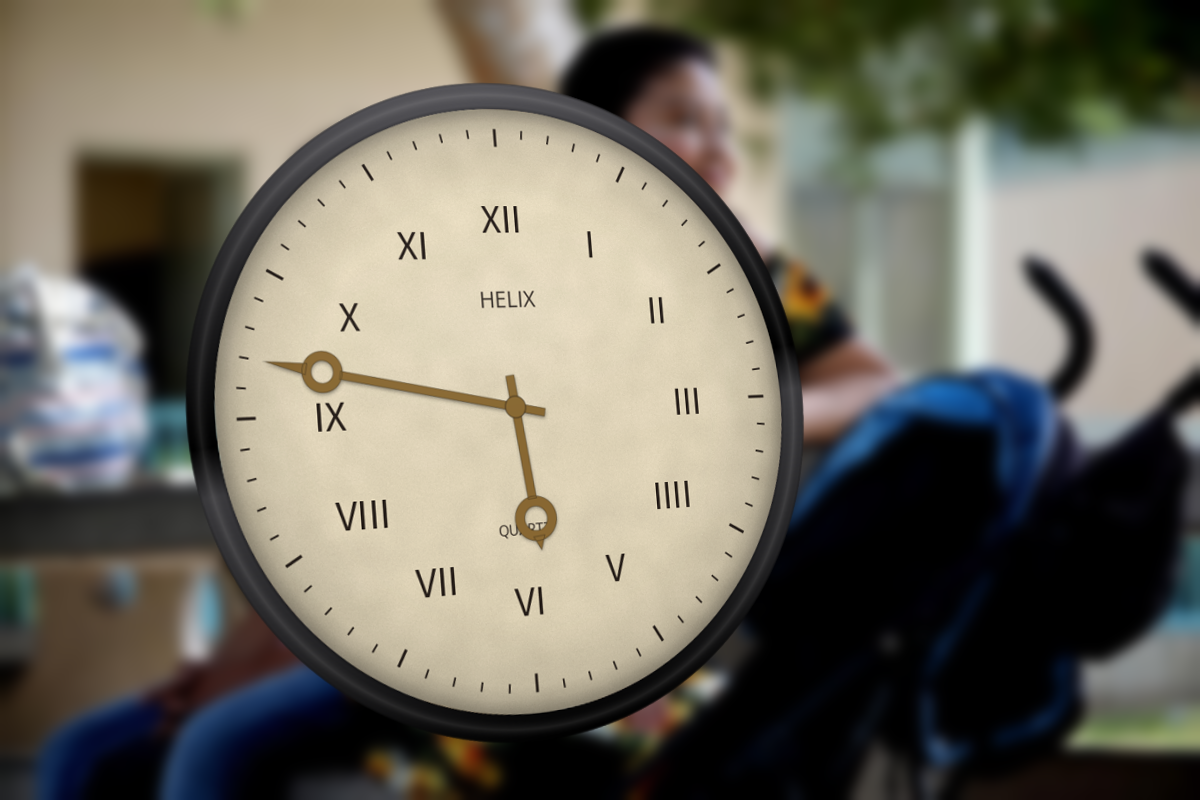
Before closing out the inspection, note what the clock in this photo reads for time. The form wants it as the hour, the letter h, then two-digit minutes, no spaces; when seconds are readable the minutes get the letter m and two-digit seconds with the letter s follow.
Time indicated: 5h47
